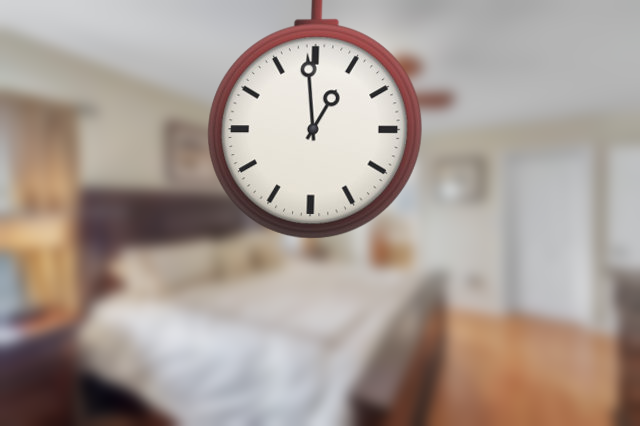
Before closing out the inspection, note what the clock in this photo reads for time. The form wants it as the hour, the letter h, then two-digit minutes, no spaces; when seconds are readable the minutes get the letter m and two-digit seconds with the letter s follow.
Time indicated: 12h59
